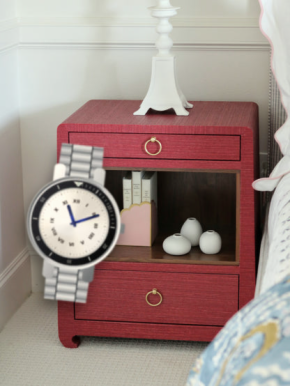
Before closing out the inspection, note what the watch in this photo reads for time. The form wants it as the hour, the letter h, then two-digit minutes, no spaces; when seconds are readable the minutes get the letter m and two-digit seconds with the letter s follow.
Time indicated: 11h11
